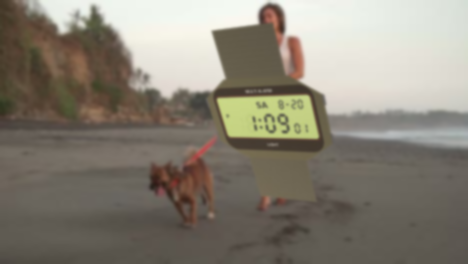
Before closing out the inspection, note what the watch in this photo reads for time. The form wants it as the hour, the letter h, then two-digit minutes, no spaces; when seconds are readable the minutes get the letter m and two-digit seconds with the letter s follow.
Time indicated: 1h09
